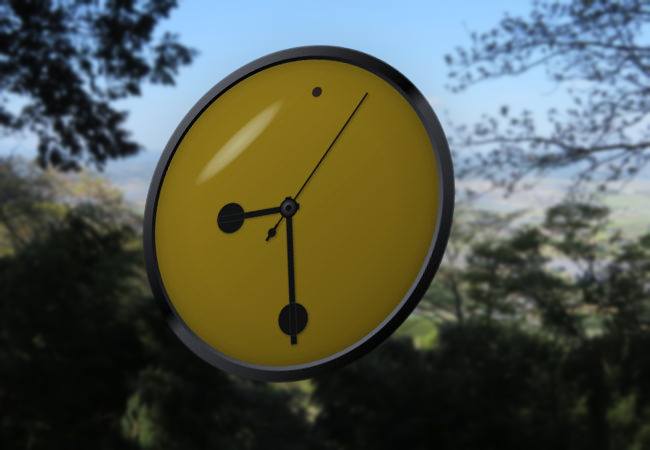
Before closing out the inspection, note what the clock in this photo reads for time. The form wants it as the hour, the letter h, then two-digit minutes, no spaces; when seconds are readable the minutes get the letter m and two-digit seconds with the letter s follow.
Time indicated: 8h27m04s
